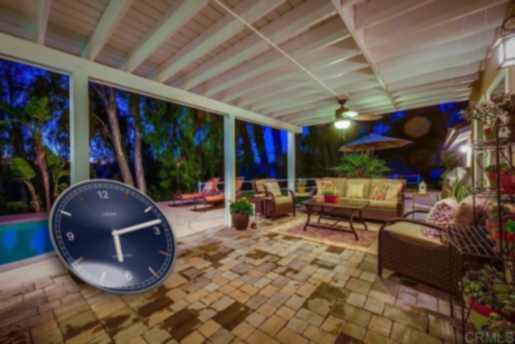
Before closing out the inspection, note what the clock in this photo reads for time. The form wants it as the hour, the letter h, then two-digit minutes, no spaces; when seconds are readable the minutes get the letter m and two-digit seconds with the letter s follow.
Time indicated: 6h13
